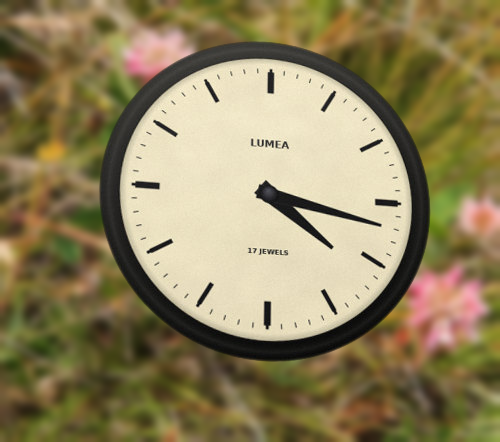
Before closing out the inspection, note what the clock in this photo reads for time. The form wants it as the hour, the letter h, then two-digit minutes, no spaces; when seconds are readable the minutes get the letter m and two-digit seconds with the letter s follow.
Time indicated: 4h17
